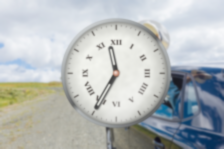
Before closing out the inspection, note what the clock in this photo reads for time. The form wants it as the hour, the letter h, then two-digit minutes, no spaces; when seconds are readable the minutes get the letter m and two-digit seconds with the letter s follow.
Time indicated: 11h35
